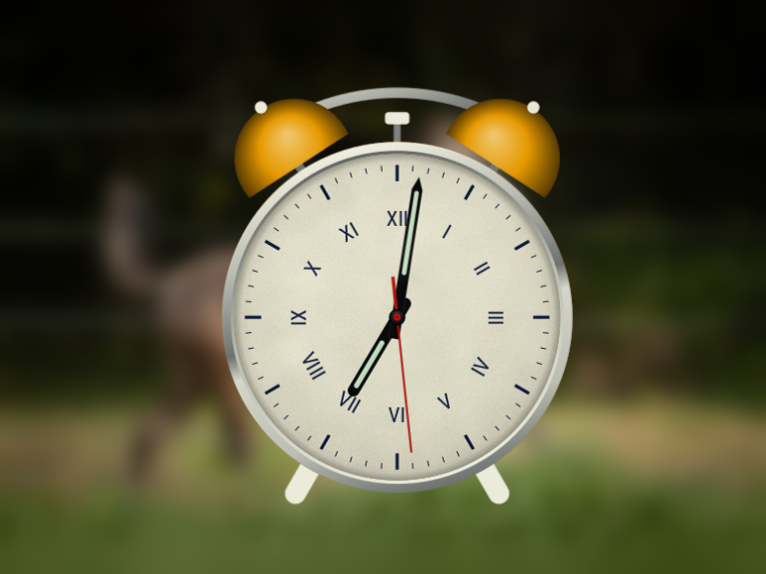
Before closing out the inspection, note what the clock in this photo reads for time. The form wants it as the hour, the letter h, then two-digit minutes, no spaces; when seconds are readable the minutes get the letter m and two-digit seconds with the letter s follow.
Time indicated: 7h01m29s
